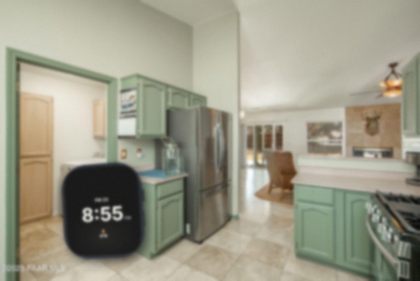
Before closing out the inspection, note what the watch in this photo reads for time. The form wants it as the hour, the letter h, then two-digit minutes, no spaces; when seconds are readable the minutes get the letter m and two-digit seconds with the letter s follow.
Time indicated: 8h55
